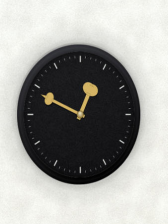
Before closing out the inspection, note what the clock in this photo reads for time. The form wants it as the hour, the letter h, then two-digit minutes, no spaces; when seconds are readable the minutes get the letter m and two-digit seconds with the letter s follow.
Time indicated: 12h49
